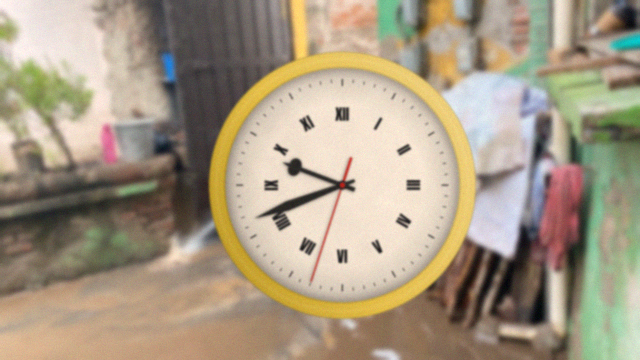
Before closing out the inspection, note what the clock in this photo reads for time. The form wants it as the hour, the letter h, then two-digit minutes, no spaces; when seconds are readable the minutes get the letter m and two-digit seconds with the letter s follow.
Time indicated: 9h41m33s
